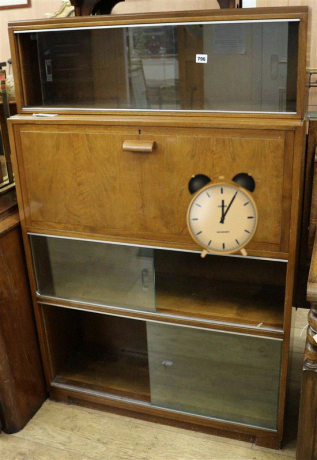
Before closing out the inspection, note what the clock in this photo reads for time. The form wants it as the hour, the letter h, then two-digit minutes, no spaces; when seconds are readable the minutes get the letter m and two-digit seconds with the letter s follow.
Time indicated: 12h05
